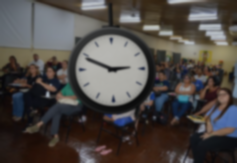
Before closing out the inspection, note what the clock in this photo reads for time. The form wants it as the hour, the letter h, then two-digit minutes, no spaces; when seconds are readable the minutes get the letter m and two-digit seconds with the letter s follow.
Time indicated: 2h49
